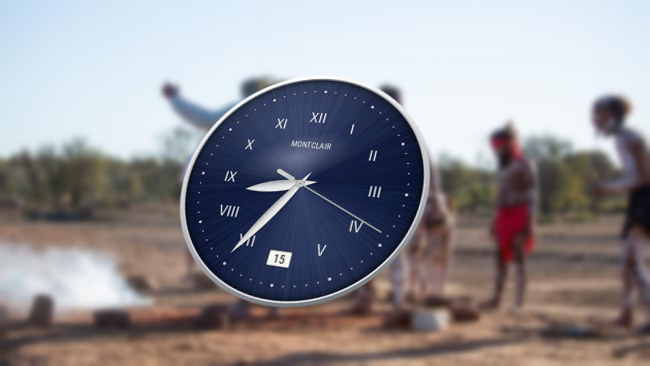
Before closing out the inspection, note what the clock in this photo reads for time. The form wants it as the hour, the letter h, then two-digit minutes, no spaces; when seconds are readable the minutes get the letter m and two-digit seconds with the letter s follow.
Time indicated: 8h35m19s
